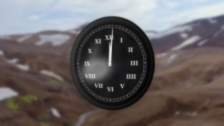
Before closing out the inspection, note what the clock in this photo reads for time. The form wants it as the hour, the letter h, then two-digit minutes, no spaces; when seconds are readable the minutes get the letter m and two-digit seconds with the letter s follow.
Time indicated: 12h01
